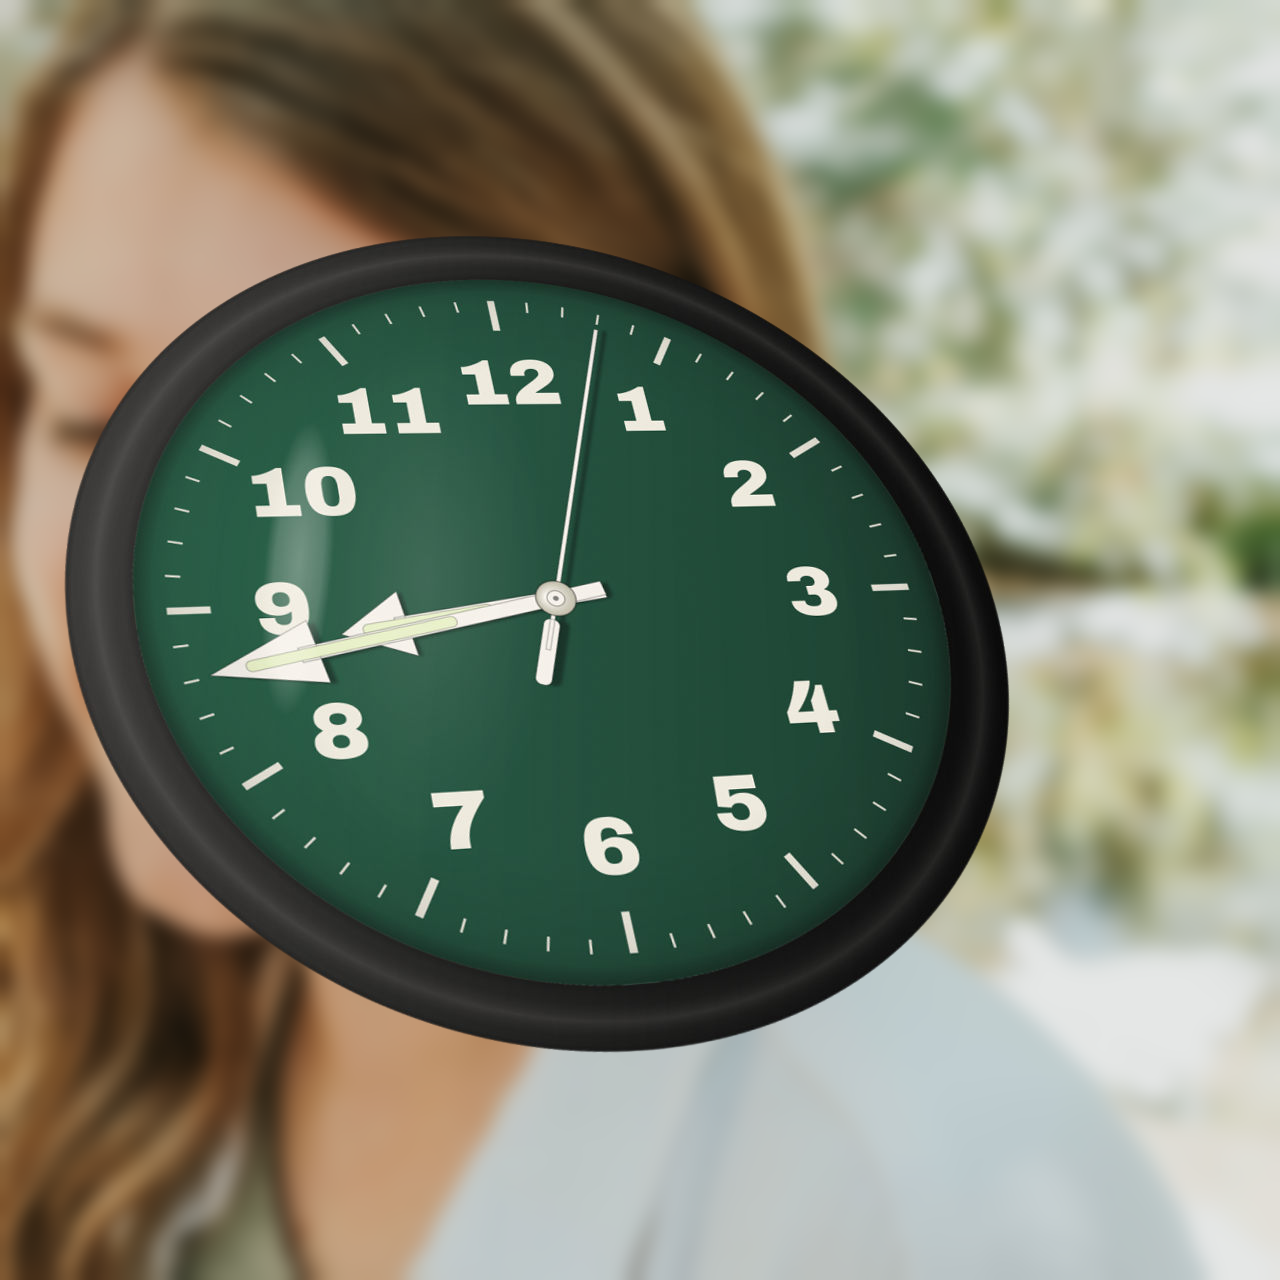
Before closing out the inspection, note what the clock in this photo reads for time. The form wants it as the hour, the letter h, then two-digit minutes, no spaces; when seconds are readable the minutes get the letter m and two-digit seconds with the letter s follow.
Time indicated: 8h43m03s
